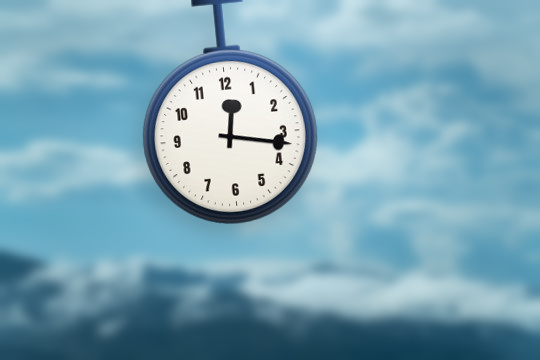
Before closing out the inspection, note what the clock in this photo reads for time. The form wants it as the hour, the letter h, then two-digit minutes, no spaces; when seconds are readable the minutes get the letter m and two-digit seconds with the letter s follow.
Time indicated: 12h17
